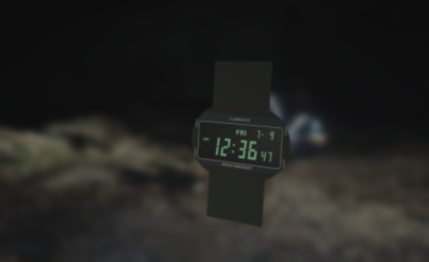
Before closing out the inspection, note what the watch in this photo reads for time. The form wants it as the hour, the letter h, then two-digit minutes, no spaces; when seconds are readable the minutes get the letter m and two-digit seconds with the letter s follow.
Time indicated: 12h36
